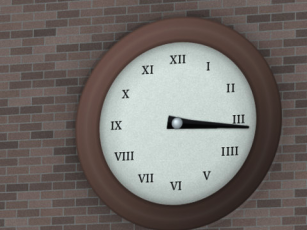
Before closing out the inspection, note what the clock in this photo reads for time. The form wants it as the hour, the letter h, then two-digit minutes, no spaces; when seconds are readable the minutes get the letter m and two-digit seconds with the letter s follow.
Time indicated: 3h16
